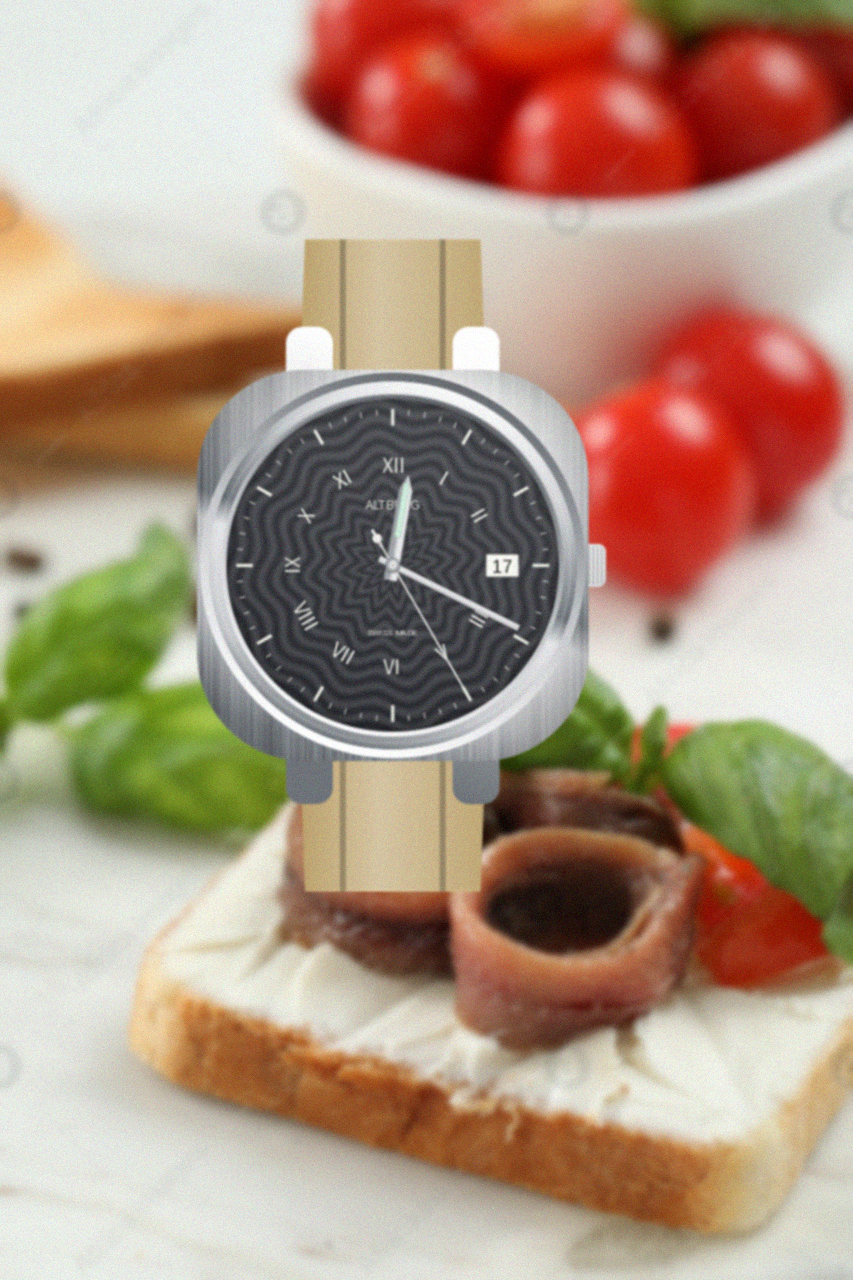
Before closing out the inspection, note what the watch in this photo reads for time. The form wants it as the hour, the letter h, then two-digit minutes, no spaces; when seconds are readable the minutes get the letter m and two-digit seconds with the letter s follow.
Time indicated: 12h19m25s
